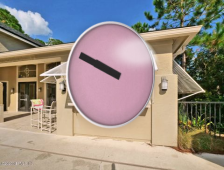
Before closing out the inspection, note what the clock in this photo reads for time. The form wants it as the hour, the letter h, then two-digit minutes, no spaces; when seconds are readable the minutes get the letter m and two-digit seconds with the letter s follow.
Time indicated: 9h49
